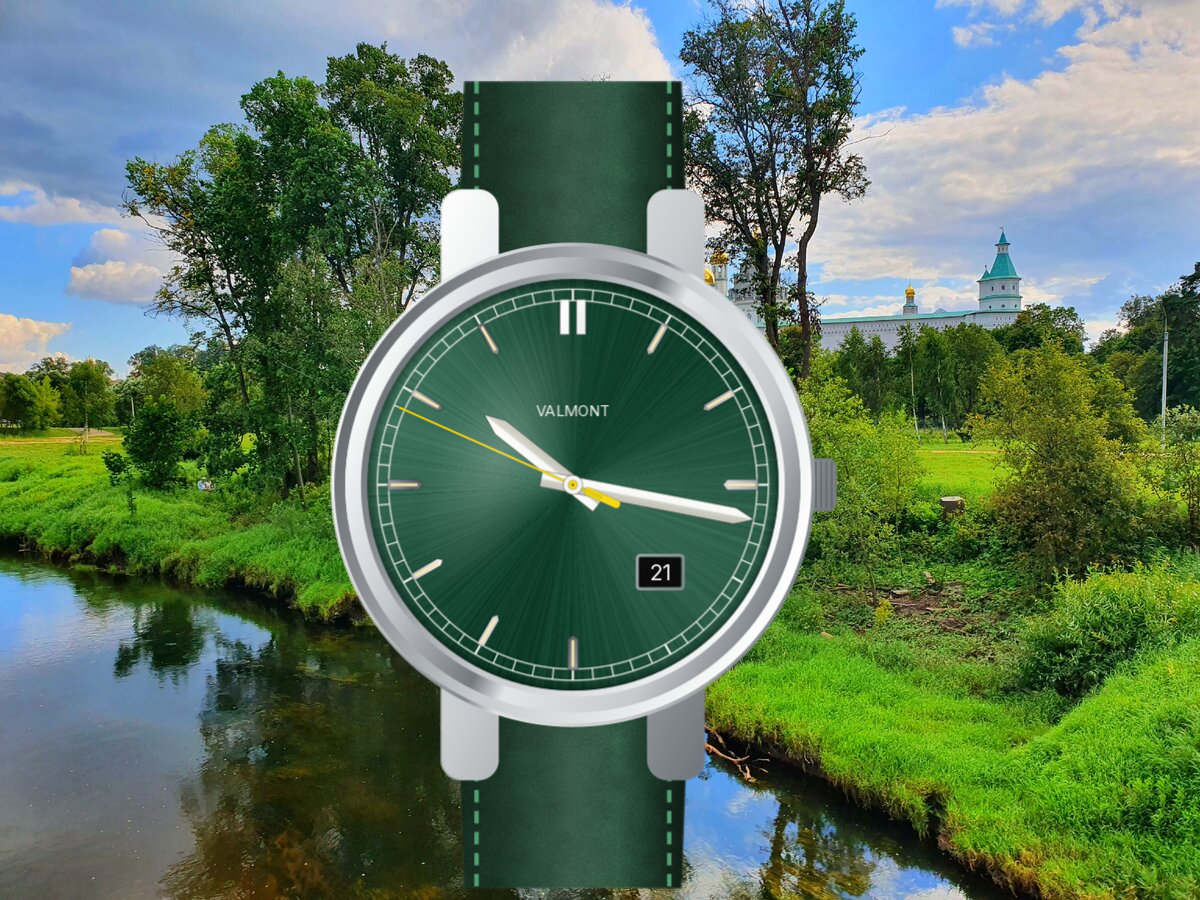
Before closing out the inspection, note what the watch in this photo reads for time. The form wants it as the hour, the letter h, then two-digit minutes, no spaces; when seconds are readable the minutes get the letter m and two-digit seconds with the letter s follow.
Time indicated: 10h16m49s
